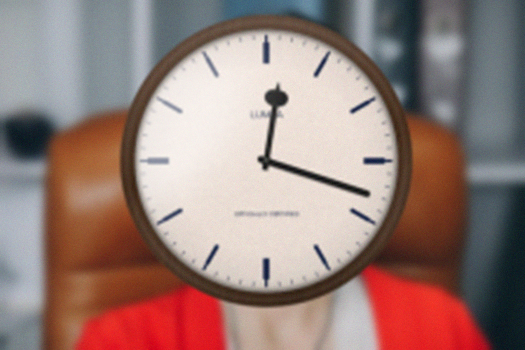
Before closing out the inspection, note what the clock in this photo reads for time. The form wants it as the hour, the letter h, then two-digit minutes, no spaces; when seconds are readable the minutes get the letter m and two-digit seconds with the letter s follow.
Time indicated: 12h18
